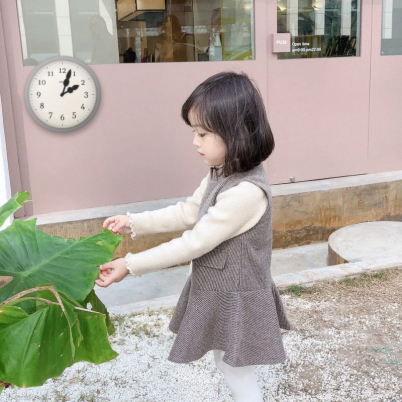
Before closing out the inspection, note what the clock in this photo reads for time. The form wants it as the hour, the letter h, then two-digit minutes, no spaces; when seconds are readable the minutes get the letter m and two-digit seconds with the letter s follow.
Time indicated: 2h03
